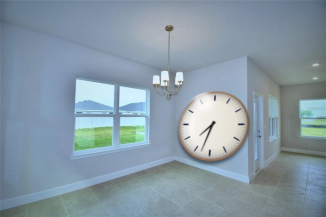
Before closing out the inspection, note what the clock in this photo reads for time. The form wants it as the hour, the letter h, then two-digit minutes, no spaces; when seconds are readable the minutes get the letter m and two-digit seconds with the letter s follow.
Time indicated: 7h33
